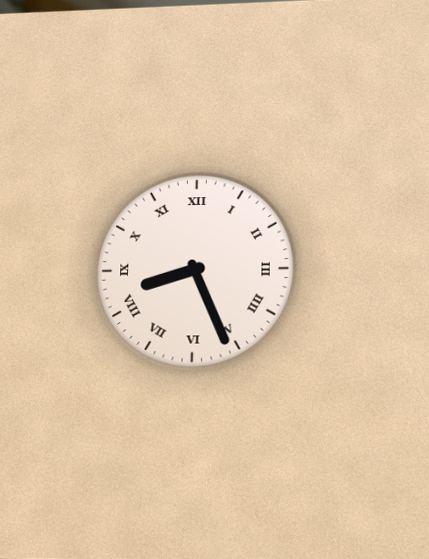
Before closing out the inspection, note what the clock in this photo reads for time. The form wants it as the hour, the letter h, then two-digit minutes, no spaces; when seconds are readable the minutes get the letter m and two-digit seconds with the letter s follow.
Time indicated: 8h26
